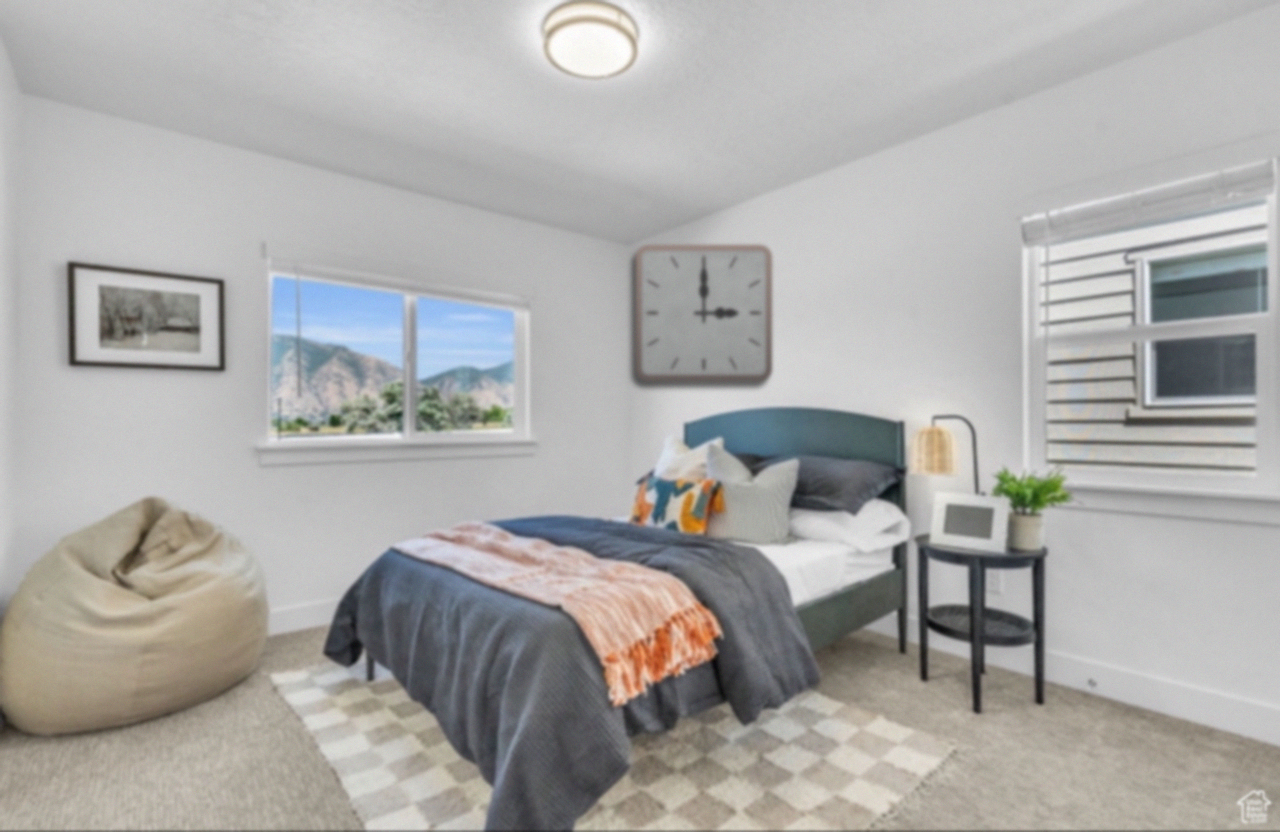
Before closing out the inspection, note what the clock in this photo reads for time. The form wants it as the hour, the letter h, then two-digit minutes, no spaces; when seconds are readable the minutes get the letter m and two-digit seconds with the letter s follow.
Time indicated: 3h00
